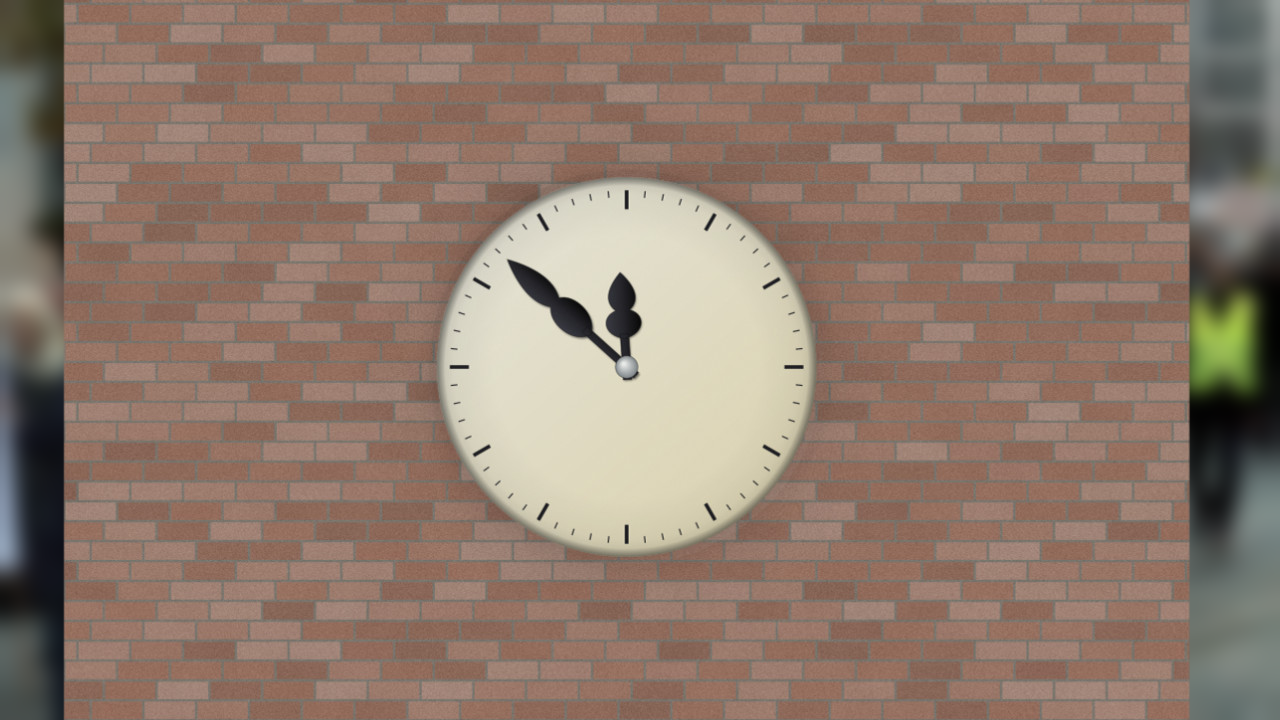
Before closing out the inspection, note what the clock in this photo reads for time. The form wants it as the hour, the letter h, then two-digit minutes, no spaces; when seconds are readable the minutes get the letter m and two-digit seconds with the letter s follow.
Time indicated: 11h52
